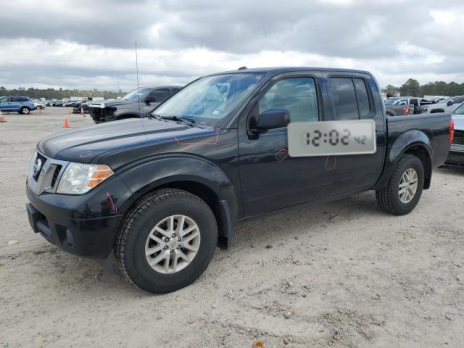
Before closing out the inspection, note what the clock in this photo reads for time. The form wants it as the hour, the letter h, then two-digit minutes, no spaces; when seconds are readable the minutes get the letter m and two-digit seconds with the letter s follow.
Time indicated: 12h02m42s
